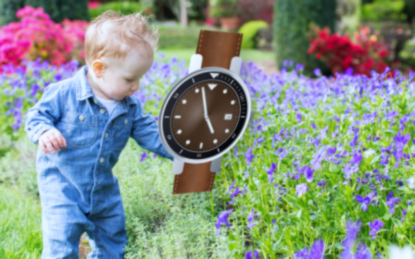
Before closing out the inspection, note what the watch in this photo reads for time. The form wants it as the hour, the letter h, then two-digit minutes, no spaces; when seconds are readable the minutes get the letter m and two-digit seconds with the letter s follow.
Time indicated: 4h57
